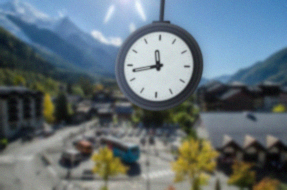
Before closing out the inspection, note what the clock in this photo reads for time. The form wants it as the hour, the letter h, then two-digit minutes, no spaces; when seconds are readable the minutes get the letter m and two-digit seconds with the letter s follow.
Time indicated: 11h43
